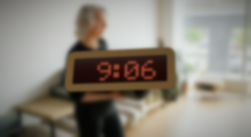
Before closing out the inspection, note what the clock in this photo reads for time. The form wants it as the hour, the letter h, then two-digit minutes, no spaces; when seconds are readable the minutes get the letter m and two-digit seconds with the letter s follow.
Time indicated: 9h06
